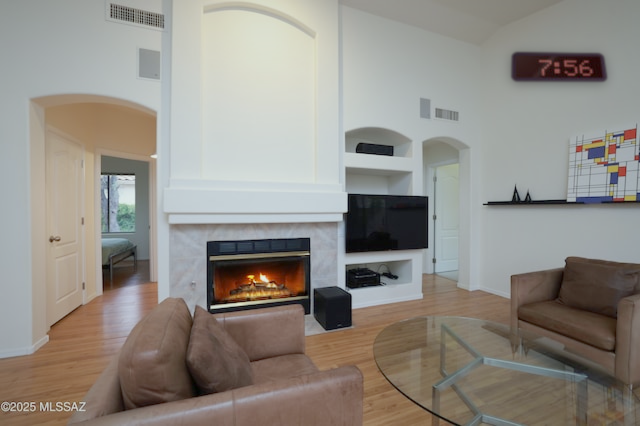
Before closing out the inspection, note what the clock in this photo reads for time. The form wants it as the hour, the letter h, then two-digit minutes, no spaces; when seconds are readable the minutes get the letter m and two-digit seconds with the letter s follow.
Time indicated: 7h56
